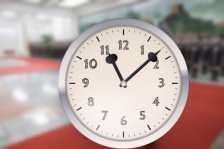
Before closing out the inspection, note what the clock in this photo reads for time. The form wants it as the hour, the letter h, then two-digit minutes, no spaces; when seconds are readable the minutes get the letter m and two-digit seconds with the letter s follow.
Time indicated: 11h08
